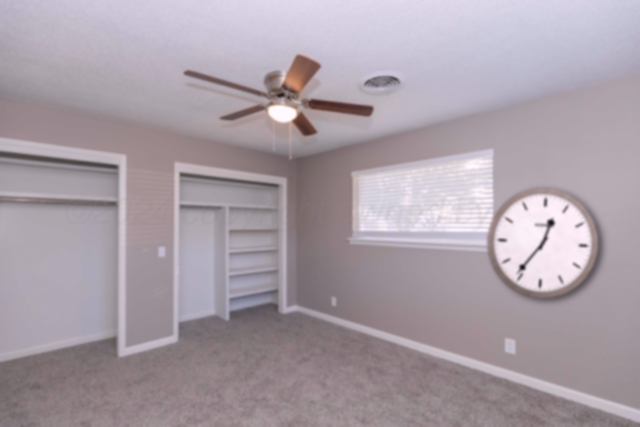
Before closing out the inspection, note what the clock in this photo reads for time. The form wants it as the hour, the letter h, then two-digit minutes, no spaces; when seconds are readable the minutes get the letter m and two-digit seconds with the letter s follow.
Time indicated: 12h36
